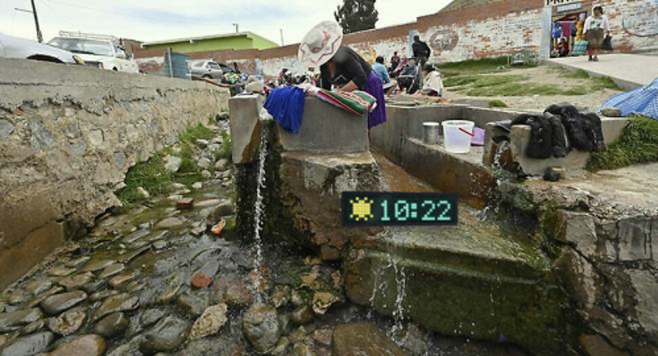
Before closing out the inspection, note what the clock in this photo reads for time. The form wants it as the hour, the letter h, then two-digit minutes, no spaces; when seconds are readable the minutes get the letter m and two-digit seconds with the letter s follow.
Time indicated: 10h22
